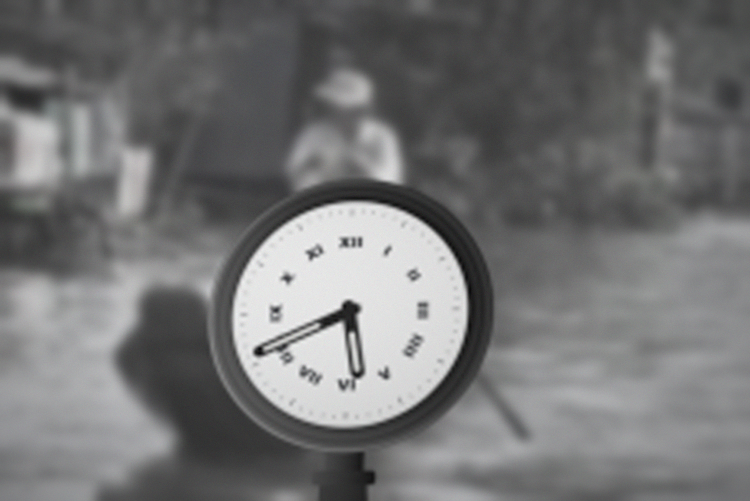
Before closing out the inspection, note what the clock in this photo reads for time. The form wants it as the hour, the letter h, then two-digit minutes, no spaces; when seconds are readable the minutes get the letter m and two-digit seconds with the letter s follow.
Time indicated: 5h41
